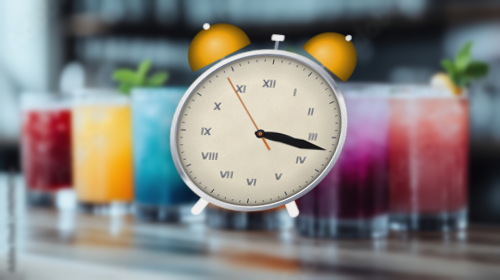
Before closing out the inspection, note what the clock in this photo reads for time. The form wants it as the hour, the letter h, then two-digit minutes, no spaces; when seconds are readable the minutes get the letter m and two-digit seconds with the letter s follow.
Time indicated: 3h16m54s
